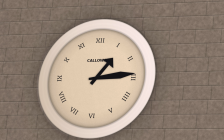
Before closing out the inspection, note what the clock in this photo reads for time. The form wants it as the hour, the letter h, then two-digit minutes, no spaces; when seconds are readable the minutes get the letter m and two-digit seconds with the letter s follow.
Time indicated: 1h14
